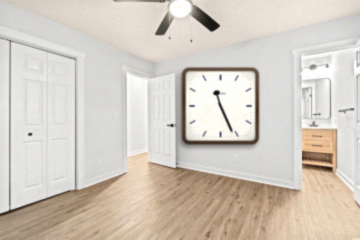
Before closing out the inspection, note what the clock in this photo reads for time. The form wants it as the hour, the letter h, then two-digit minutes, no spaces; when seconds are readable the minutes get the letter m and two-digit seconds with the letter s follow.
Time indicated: 11h26
